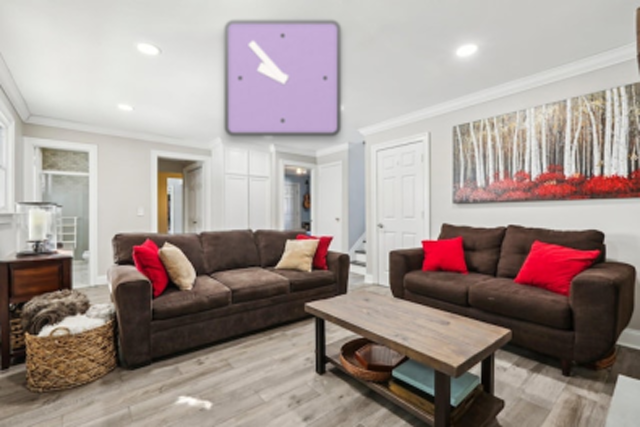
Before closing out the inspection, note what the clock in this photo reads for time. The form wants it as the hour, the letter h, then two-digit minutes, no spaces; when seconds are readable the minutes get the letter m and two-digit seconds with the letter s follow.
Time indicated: 9h53
